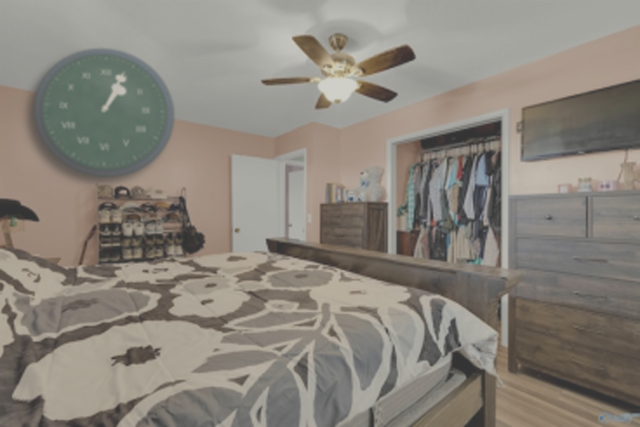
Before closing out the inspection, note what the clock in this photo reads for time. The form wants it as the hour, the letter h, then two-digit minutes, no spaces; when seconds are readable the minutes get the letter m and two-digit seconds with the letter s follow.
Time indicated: 1h04
